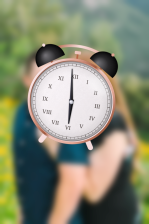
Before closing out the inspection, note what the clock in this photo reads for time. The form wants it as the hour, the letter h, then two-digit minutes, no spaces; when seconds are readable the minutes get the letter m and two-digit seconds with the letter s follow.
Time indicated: 5h59
